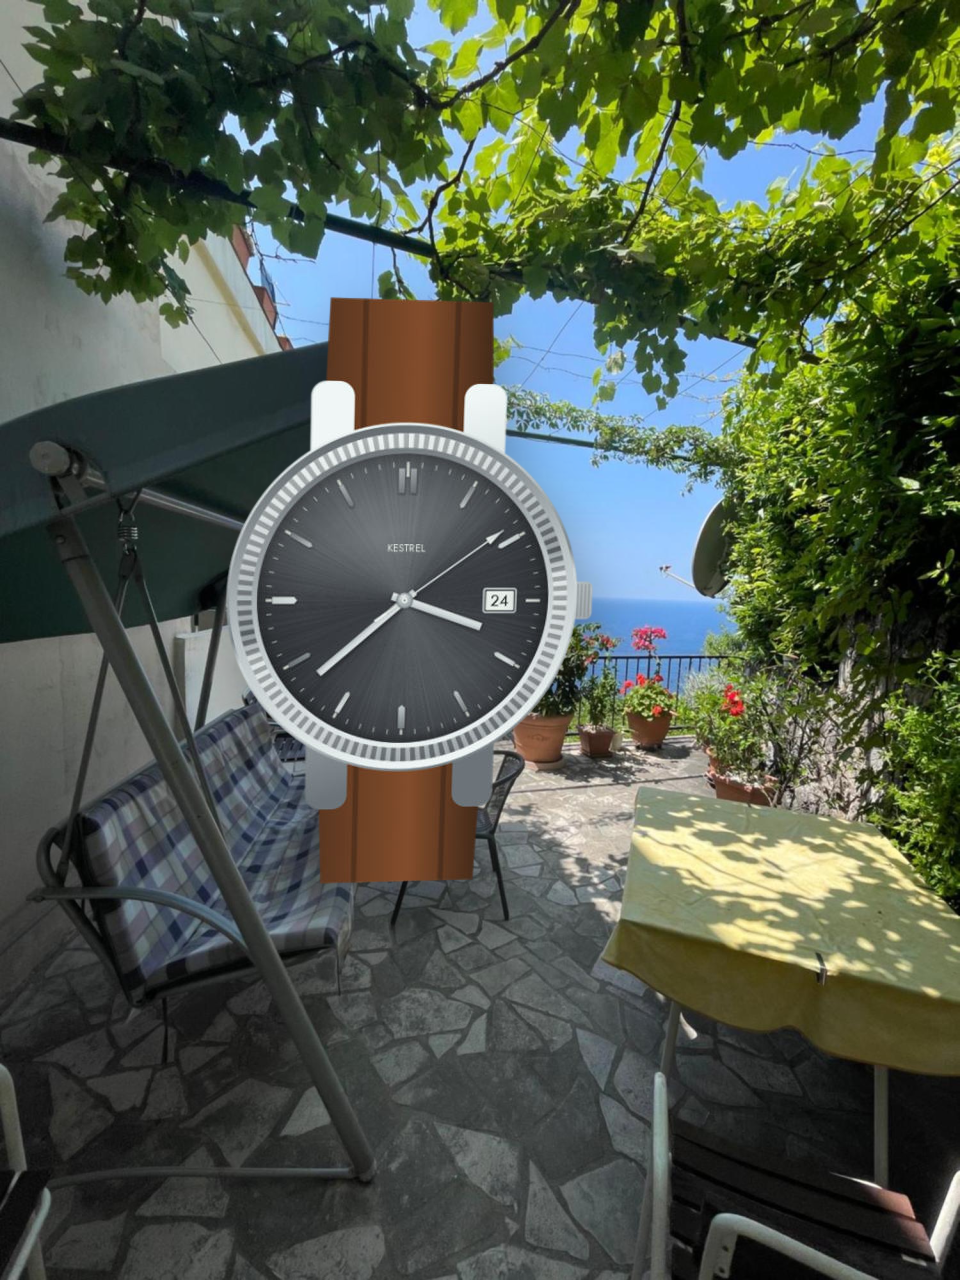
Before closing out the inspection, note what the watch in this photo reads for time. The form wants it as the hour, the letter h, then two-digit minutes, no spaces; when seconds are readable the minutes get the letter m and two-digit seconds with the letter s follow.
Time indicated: 3h38m09s
